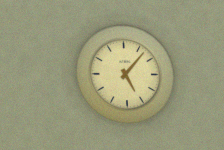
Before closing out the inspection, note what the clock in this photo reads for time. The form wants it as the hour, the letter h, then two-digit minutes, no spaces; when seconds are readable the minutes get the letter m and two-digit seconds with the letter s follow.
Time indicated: 5h07
